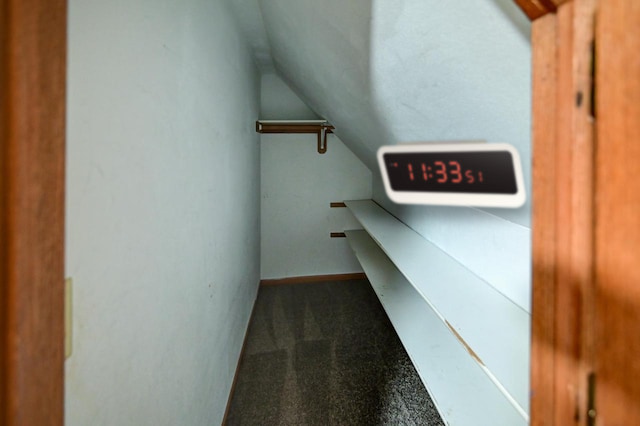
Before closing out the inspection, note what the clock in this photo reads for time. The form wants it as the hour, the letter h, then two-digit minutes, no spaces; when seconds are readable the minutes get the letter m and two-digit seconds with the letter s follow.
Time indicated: 11h33
